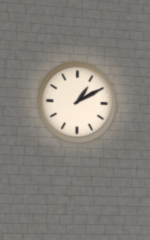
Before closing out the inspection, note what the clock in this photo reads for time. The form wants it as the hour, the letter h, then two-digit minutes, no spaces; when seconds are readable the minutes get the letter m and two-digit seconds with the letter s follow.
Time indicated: 1h10
